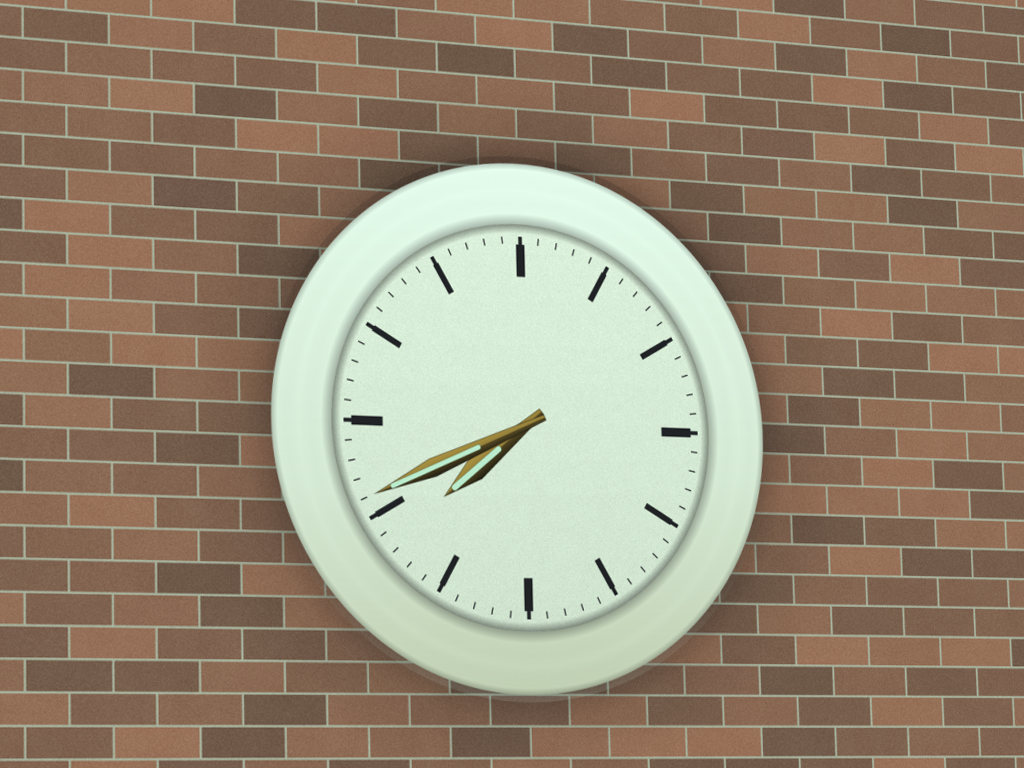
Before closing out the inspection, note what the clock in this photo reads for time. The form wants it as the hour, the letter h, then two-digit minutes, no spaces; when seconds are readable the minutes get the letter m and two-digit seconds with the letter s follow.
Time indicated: 7h41
